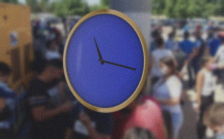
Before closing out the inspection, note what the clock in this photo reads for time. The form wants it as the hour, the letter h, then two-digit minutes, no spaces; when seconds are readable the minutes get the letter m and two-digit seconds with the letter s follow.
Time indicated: 11h17
